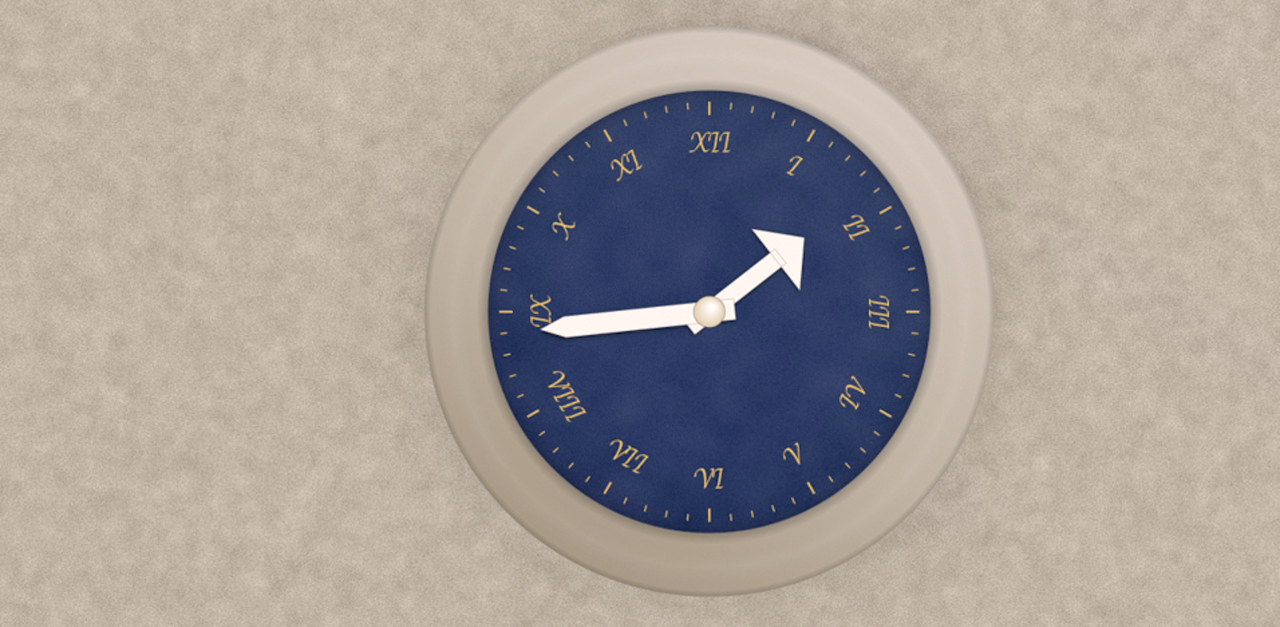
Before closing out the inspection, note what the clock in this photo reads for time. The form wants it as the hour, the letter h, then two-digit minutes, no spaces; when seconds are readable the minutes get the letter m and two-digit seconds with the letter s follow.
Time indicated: 1h44
